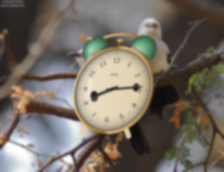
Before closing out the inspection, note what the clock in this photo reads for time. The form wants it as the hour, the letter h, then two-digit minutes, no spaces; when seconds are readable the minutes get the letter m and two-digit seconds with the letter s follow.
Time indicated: 8h14
